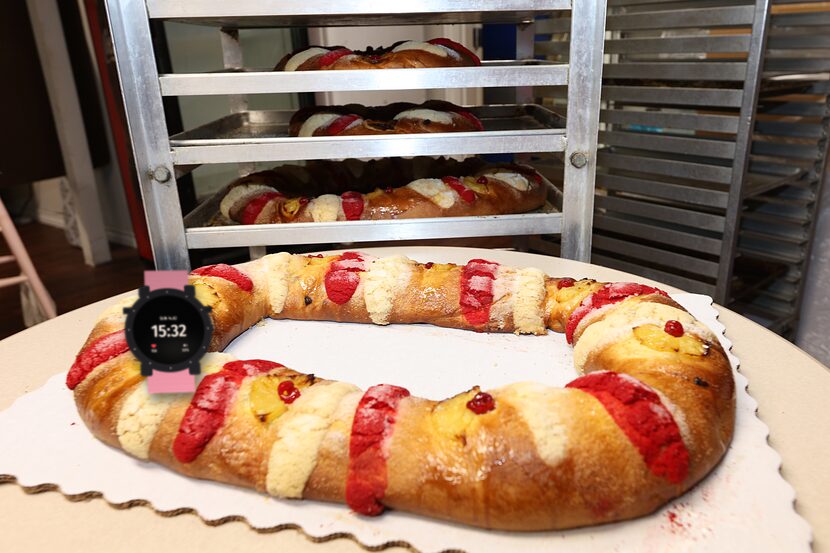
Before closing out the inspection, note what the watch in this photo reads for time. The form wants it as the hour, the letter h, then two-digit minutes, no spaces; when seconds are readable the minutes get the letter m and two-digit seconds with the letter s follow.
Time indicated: 15h32
